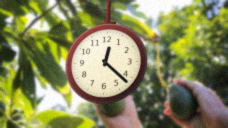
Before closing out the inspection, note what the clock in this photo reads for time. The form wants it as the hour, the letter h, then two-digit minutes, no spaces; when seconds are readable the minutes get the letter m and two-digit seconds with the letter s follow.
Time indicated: 12h22
